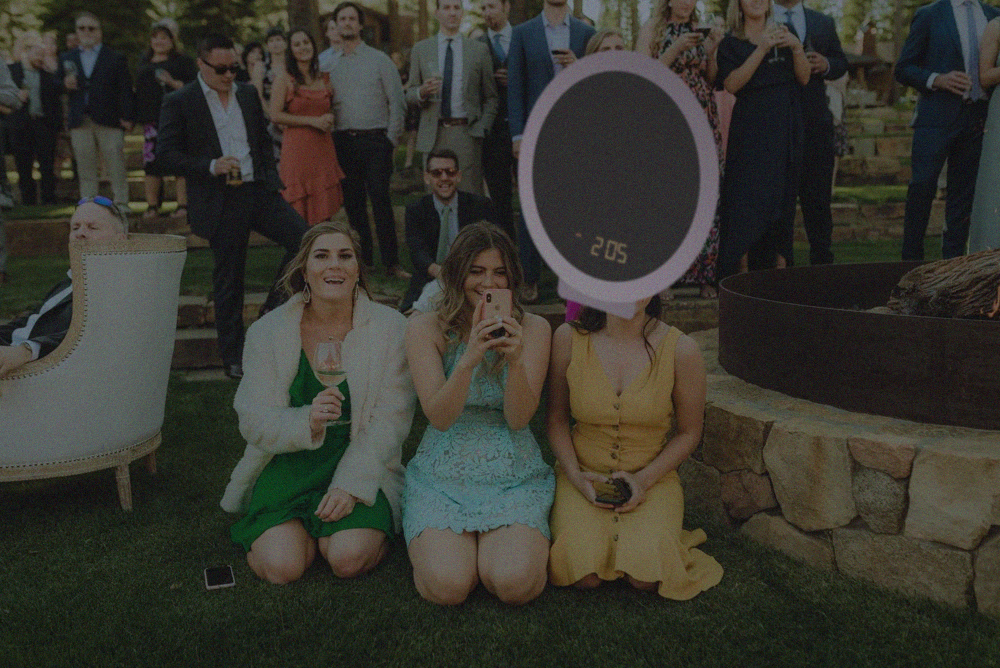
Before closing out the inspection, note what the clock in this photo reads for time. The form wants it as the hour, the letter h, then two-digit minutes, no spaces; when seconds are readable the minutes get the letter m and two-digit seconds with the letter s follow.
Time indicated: 2h05
